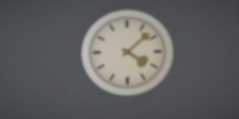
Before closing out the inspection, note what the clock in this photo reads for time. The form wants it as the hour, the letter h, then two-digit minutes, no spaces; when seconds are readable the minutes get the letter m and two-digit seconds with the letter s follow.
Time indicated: 4h08
